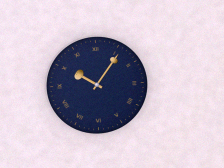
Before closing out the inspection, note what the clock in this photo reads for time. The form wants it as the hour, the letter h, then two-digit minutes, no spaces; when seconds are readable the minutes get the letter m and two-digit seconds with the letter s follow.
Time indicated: 10h06
